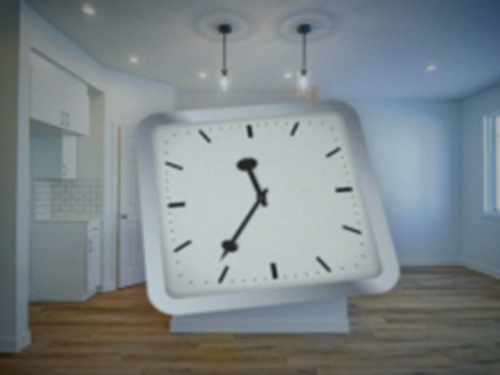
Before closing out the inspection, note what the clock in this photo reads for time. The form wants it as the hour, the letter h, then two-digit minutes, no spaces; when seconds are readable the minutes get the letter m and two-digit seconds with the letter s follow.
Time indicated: 11h36
